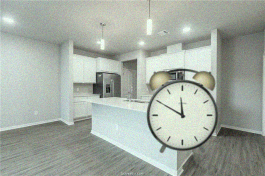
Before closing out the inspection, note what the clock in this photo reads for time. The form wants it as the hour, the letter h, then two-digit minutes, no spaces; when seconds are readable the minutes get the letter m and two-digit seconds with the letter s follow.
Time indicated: 11h50
